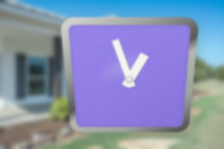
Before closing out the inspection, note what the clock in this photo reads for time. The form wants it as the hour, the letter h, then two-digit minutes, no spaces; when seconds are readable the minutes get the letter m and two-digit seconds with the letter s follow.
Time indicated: 12h57
